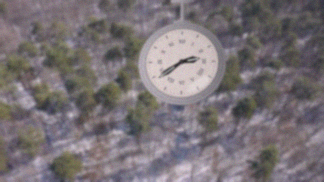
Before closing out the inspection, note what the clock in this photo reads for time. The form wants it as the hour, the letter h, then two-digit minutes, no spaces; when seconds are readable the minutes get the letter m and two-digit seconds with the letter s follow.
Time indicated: 2h39
